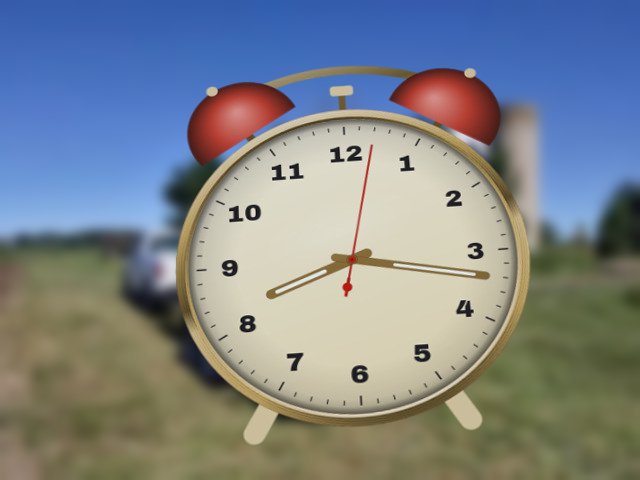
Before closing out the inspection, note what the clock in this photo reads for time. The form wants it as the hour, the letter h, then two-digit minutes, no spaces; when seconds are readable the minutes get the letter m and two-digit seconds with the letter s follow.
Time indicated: 8h17m02s
